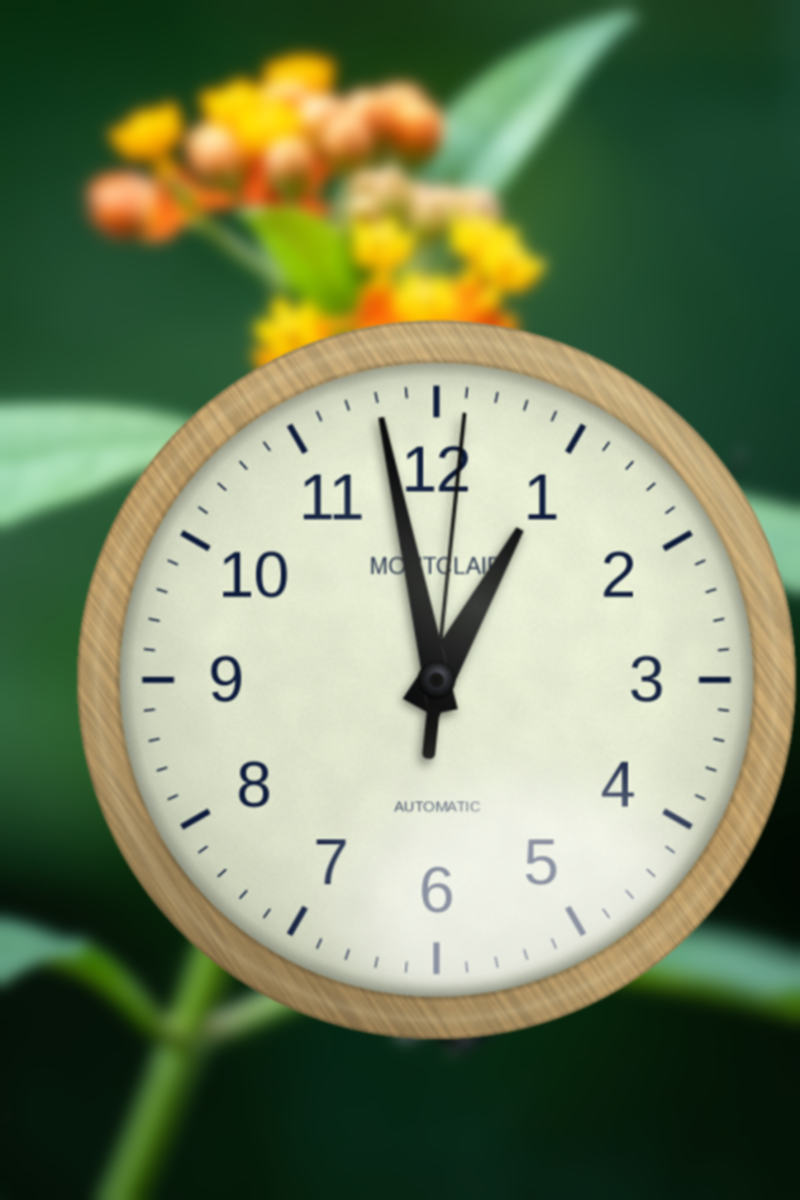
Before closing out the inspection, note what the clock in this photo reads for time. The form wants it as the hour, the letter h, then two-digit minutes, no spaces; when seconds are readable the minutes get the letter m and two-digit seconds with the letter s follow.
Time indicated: 12h58m01s
